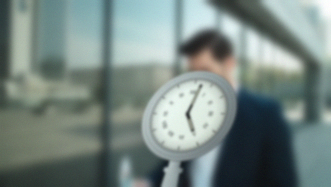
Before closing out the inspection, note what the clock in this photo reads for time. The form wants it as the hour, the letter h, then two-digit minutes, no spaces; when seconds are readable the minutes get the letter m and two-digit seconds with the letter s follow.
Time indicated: 5h02
